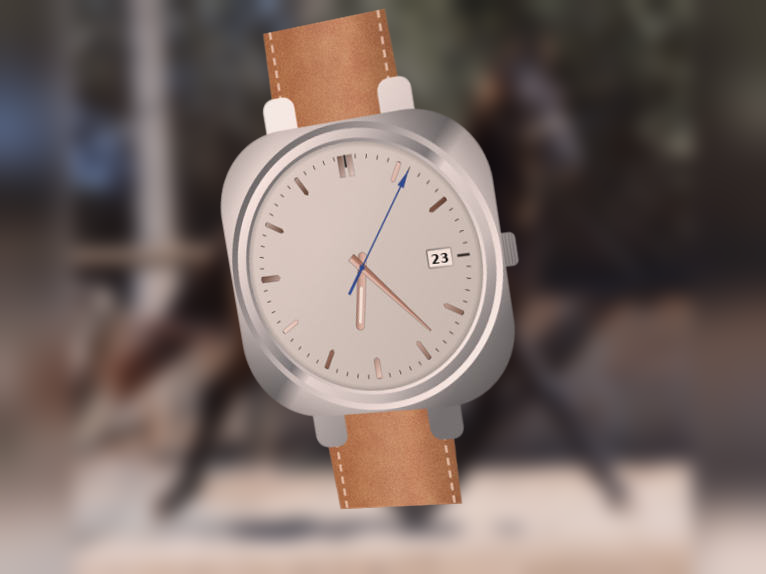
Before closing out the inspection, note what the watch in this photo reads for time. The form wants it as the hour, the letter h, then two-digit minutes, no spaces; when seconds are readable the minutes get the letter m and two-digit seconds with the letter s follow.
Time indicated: 6h23m06s
